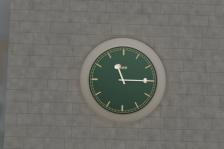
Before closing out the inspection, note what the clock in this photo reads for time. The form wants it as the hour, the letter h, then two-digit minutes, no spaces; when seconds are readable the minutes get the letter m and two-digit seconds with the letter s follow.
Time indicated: 11h15
